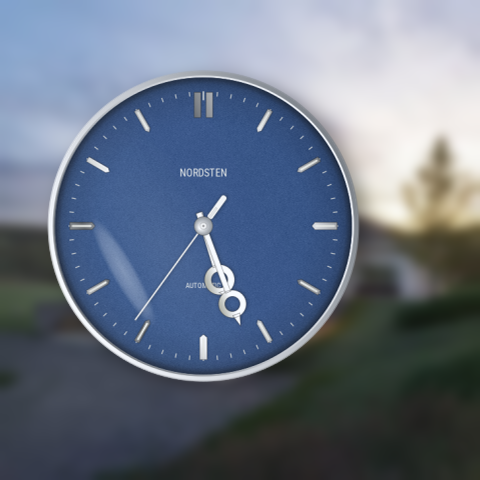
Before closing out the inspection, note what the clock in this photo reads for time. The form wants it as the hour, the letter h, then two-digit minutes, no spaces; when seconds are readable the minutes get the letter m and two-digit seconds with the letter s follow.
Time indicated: 5h26m36s
